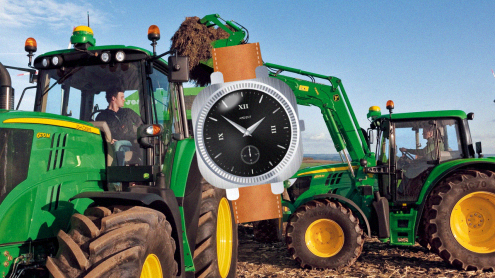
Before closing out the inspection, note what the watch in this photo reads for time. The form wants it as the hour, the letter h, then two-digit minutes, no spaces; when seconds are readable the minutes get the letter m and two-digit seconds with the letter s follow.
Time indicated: 1h52
